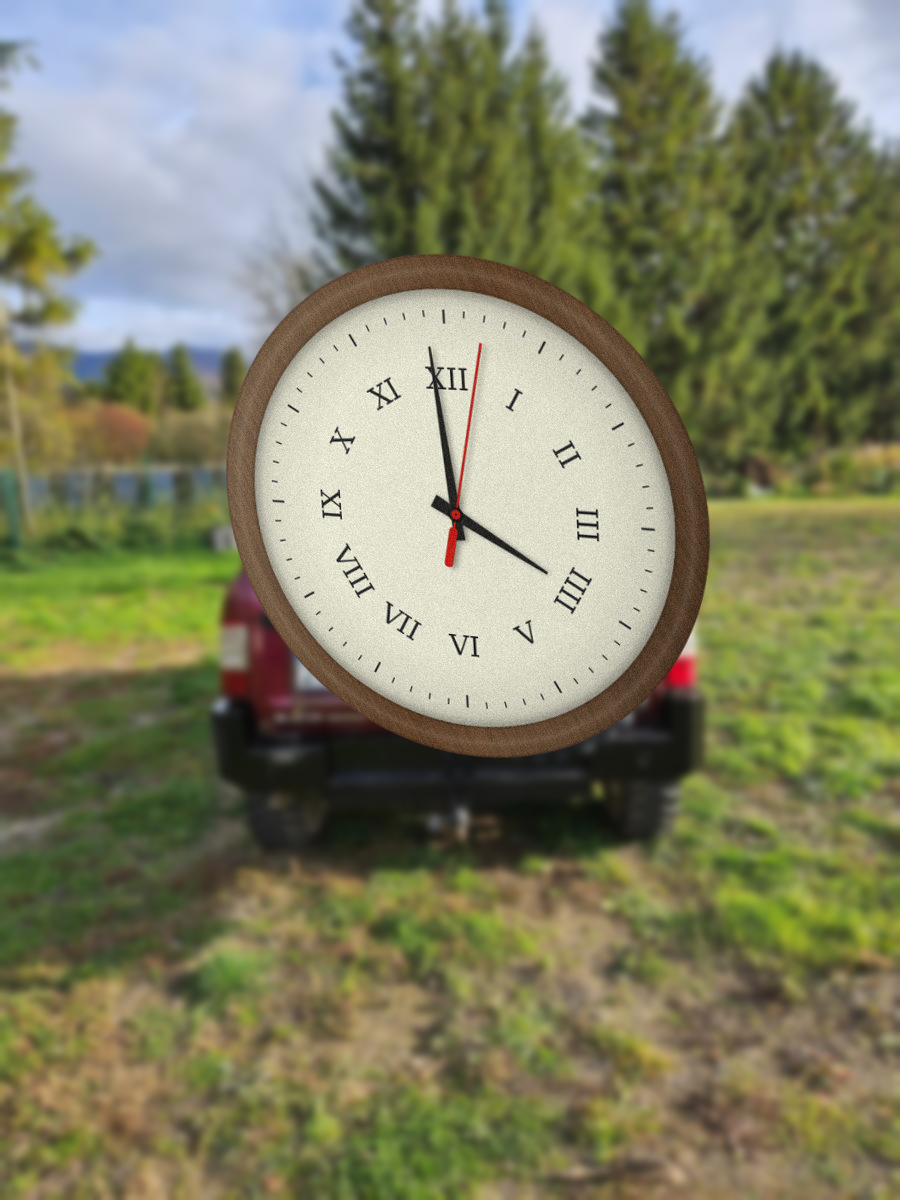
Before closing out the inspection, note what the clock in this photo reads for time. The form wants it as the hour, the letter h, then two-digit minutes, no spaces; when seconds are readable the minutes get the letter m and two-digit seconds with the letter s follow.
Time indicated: 3h59m02s
